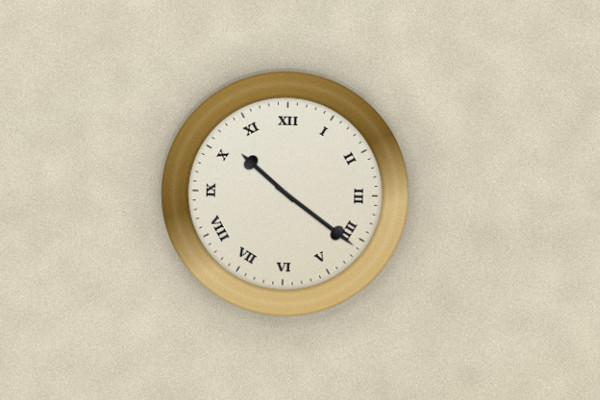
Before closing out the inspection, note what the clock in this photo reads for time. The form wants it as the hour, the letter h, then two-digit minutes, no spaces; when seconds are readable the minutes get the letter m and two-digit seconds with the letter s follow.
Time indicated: 10h21
